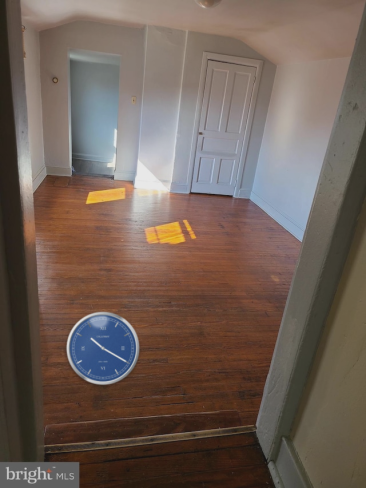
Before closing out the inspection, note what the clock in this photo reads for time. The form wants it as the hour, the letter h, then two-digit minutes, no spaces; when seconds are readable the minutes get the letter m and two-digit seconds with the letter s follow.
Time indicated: 10h20
